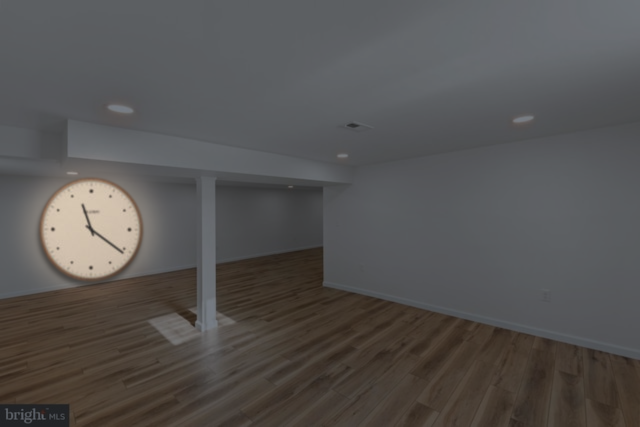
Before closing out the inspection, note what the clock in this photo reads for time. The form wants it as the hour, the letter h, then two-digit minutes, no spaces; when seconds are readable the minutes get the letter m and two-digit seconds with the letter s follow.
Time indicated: 11h21
